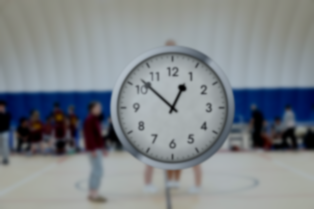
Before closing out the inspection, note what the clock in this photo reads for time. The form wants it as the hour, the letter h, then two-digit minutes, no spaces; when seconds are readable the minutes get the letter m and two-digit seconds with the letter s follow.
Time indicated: 12h52
